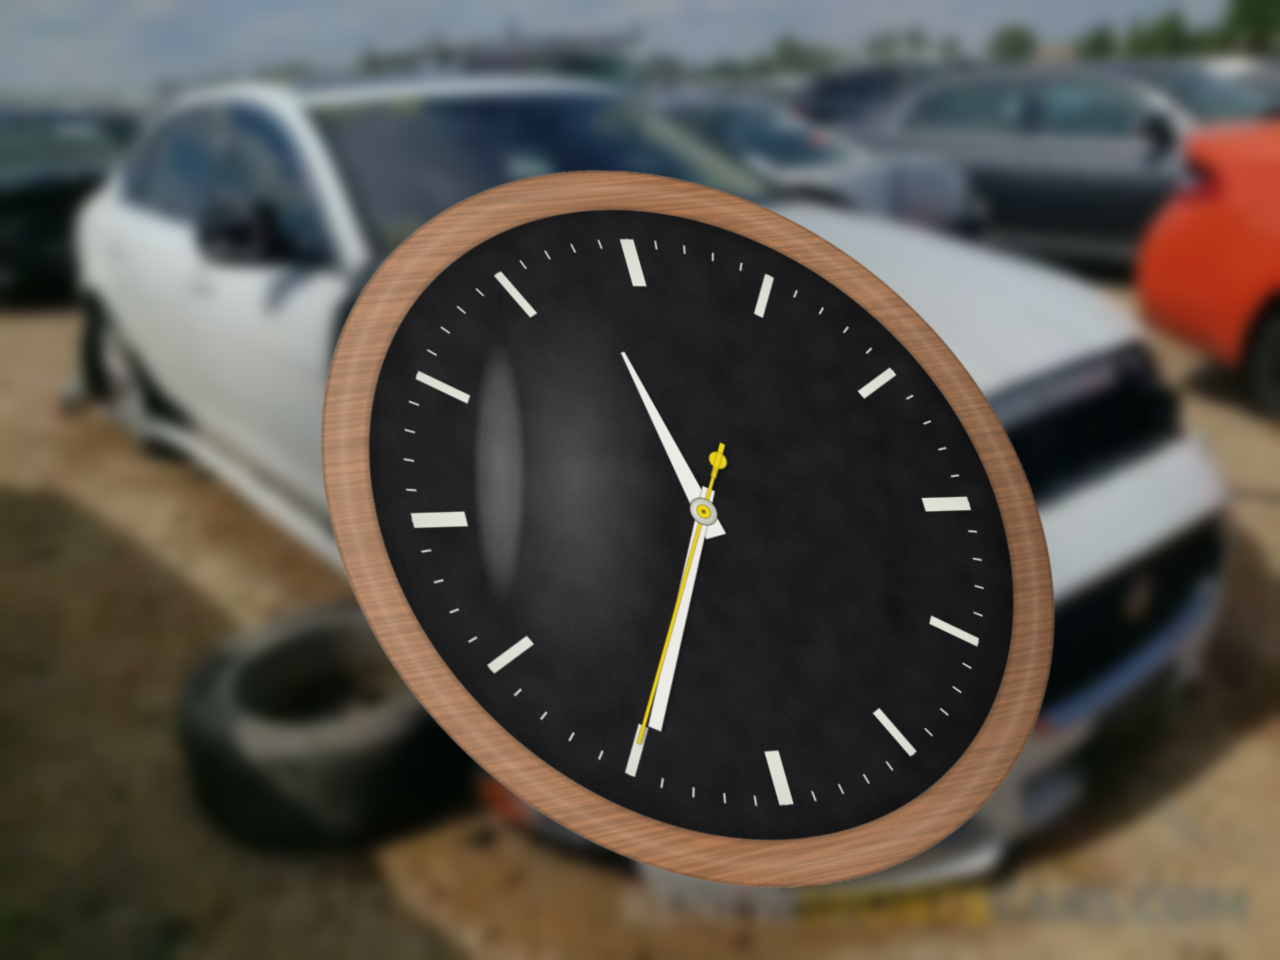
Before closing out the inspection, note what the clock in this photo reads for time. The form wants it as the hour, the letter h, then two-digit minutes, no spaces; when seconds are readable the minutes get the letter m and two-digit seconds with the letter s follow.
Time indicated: 11h34m35s
